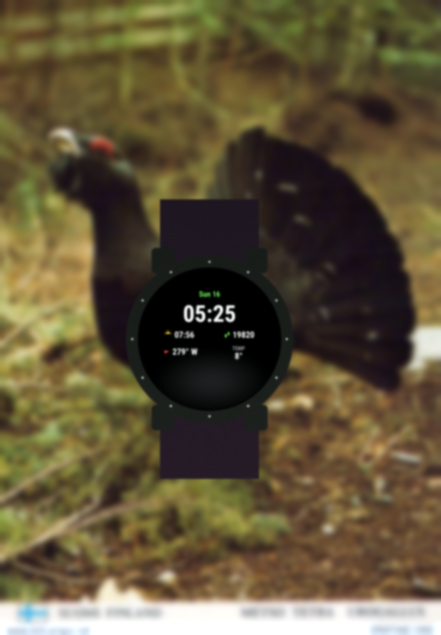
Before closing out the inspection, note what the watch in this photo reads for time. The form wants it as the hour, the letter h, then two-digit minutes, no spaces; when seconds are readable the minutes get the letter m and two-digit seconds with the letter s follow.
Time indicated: 5h25
